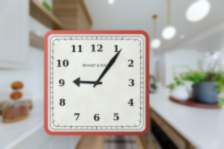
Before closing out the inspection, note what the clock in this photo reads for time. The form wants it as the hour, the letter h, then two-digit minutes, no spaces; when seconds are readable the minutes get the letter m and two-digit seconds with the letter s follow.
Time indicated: 9h06
